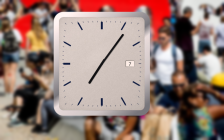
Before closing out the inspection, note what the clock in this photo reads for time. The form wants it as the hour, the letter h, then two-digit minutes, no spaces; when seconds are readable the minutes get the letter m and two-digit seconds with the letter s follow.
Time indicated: 7h06
